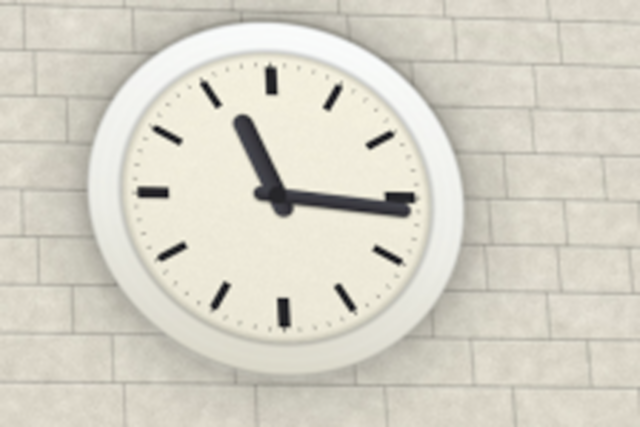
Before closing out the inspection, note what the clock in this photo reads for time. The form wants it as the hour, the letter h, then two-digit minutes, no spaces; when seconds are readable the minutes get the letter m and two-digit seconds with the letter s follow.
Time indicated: 11h16
